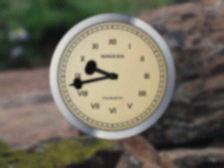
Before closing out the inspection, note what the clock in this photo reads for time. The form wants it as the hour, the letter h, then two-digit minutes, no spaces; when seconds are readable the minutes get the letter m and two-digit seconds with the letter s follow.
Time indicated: 9h43
